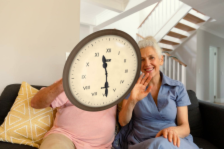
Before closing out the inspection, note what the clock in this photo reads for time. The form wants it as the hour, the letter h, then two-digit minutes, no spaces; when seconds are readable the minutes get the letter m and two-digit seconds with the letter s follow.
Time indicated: 11h29
